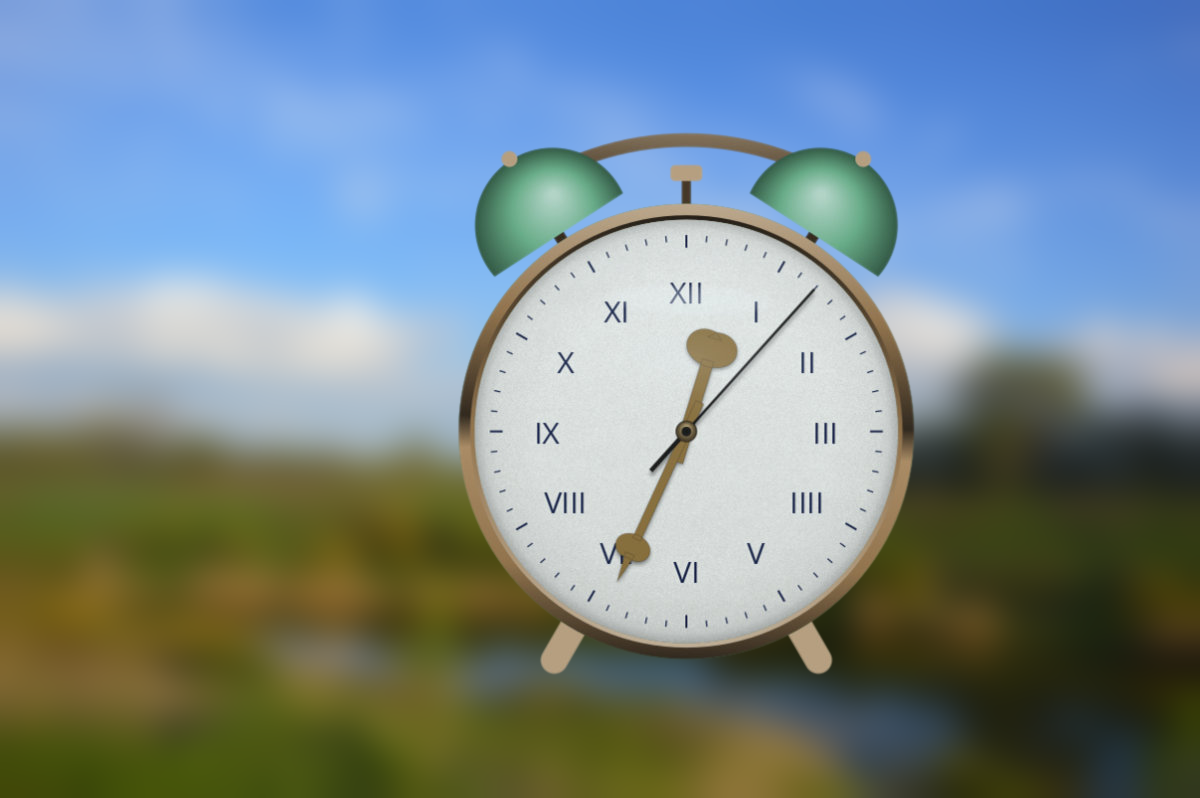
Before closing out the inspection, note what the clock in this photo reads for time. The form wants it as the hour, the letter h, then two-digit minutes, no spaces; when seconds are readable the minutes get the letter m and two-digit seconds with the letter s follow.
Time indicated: 12h34m07s
